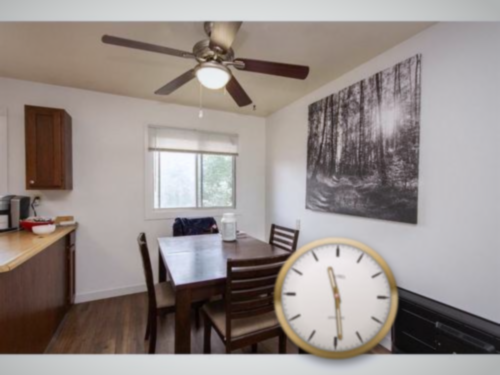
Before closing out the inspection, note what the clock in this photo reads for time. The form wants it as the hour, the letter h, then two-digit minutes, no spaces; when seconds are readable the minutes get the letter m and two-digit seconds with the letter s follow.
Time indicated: 11h29
